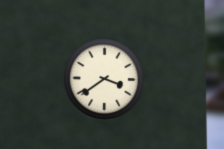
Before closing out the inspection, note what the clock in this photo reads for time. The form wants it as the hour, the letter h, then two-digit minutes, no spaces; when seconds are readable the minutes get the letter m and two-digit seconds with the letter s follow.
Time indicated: 3h39
